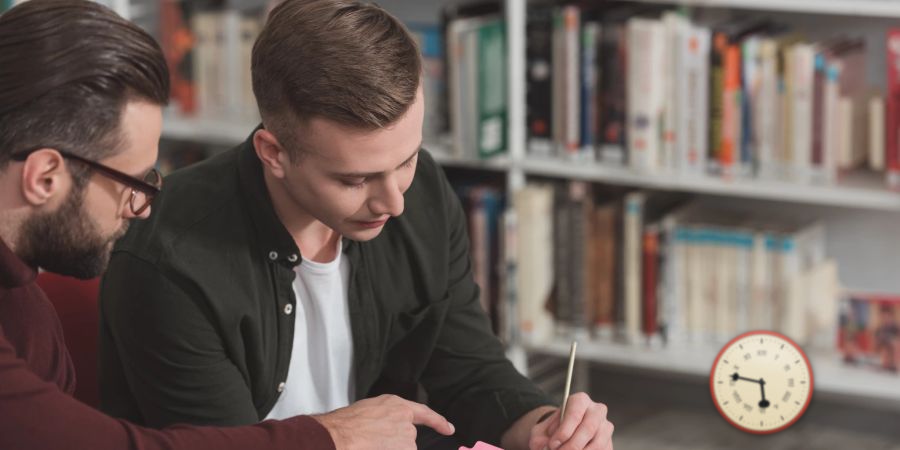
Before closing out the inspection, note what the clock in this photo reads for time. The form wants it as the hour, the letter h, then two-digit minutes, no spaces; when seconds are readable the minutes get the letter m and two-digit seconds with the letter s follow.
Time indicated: 5h47
